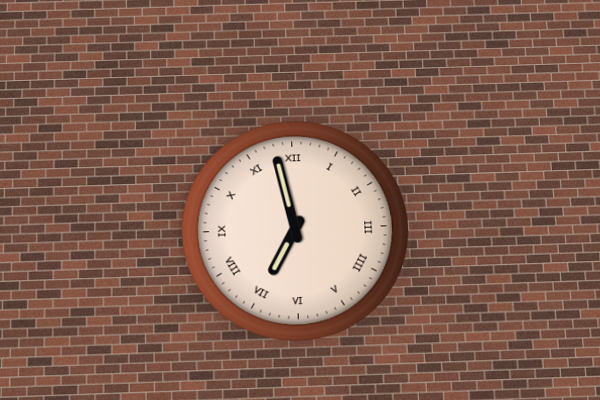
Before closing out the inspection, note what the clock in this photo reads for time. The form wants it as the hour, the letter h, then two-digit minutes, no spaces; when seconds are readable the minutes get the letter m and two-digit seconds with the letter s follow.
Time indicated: 6h58
